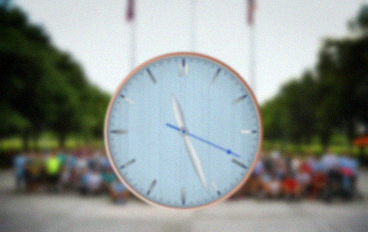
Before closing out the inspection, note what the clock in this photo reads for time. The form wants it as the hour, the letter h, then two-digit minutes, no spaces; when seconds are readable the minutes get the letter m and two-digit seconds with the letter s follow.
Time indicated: 11h26m19s
